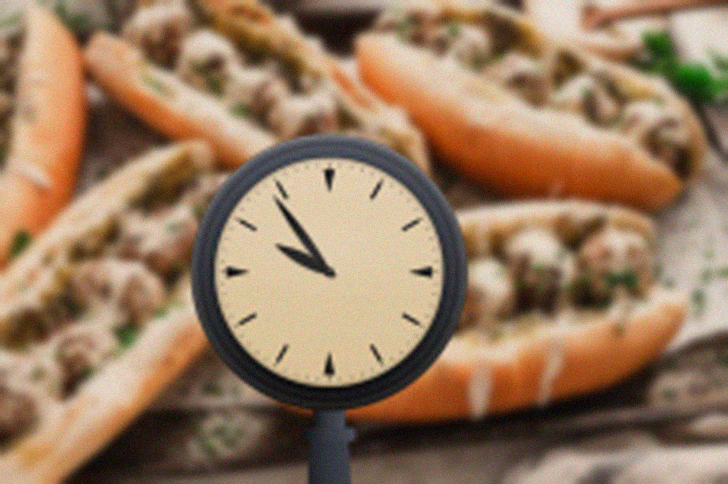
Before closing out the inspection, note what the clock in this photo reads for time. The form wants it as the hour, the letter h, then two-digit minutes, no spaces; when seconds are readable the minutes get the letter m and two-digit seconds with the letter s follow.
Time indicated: 9h54
